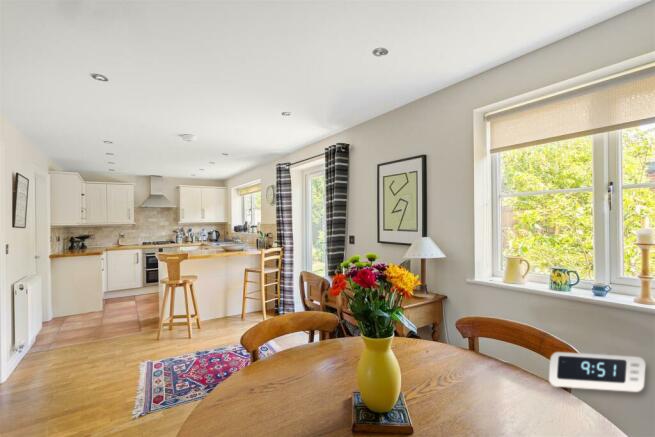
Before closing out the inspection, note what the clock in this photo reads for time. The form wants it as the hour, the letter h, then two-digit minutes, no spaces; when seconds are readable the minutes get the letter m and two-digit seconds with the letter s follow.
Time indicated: 9h51
